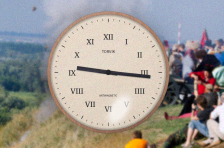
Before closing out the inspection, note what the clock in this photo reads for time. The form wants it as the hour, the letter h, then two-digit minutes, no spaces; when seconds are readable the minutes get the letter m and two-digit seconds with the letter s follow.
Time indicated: 9h16
